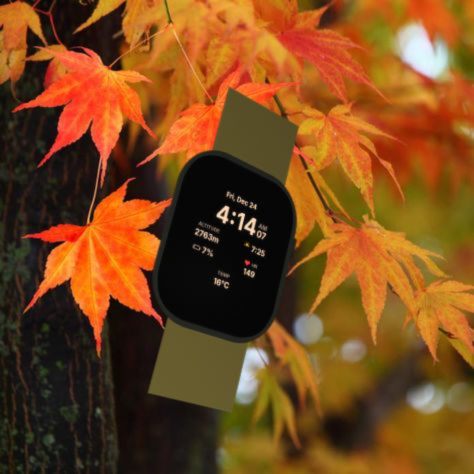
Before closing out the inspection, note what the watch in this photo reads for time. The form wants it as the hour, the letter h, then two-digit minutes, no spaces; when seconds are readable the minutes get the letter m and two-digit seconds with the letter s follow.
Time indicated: 4h14m07s
